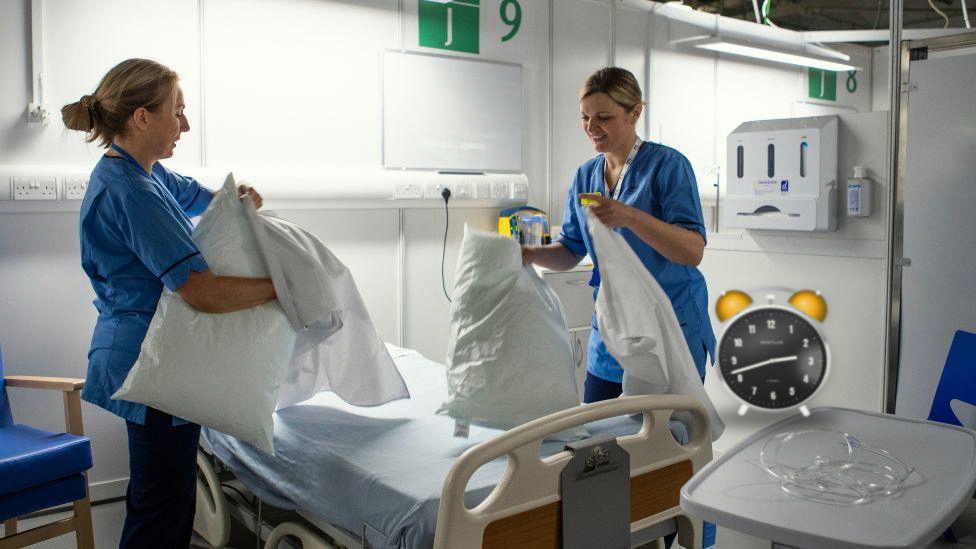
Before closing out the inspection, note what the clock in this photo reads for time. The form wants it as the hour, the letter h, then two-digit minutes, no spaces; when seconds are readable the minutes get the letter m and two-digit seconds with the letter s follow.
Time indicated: 2h42
